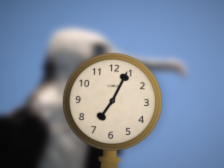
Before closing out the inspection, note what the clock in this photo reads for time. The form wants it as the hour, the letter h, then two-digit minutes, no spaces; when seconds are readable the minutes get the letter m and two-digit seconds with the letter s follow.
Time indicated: 7h04
